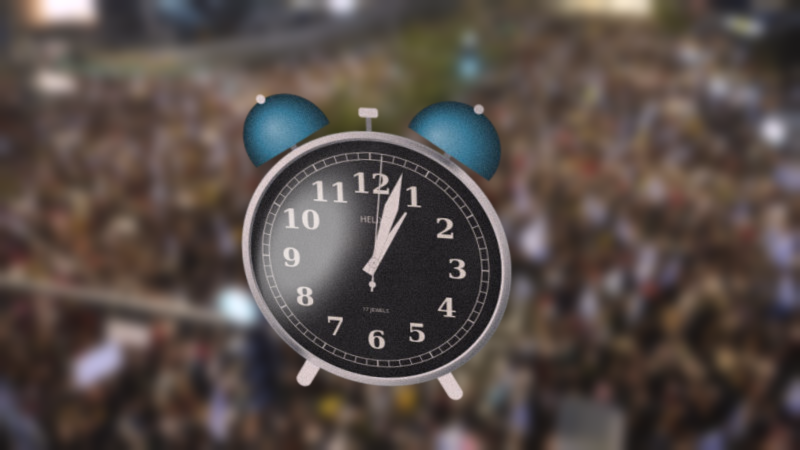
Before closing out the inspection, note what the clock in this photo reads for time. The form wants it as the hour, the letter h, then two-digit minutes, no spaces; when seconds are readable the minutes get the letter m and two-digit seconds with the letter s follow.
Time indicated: 1h03m01s
